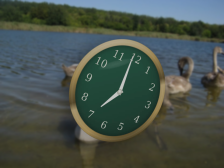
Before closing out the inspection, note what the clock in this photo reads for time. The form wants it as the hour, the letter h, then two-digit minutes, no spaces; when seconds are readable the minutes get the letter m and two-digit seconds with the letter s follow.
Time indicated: 6h59
